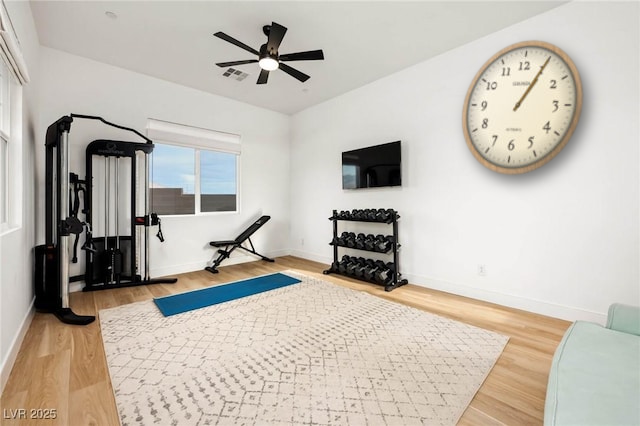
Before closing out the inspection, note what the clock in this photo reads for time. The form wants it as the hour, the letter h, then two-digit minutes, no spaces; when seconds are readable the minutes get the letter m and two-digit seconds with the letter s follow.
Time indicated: 1h05
